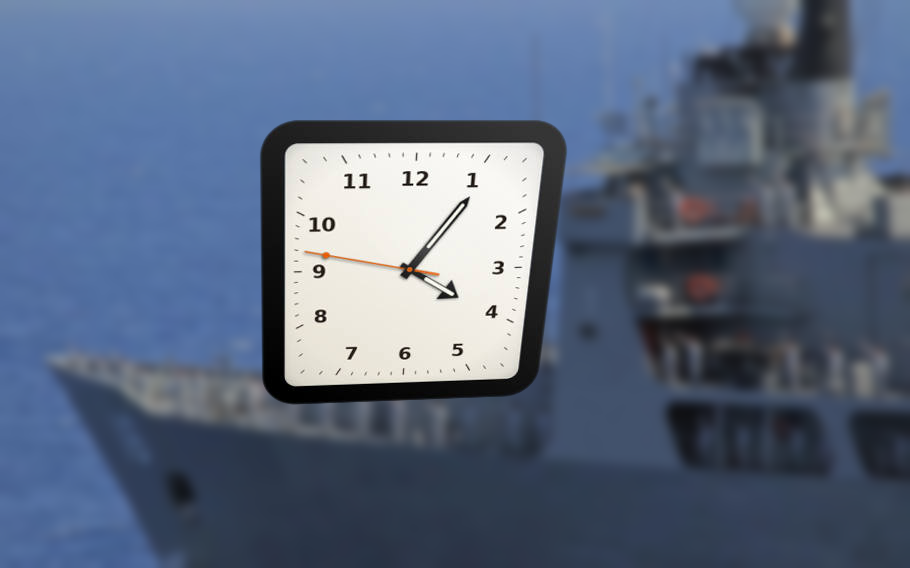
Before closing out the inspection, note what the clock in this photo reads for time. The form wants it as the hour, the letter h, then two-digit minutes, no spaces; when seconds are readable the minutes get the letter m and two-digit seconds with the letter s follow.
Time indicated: 4h05m47s
